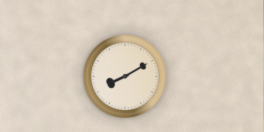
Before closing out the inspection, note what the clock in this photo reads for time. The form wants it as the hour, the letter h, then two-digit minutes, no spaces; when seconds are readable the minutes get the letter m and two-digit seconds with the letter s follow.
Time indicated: 8h10
